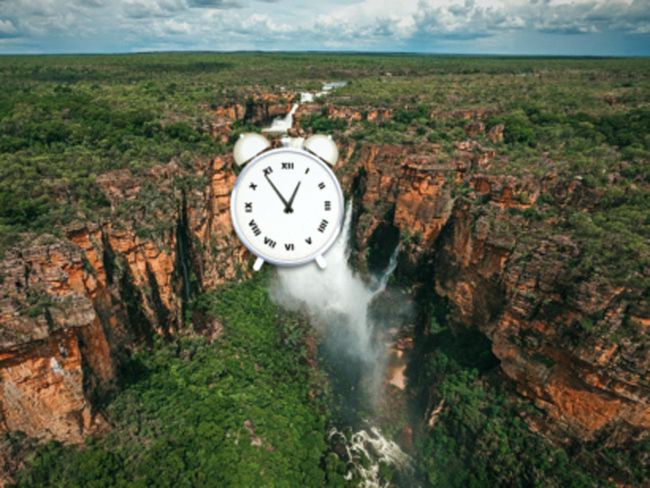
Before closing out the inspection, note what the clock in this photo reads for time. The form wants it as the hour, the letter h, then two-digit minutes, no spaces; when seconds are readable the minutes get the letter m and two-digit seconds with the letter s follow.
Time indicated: 12h54
